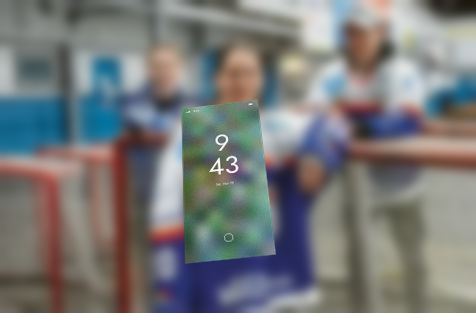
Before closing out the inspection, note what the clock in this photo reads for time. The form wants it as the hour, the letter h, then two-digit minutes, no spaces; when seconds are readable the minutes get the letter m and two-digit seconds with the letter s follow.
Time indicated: 9h43
